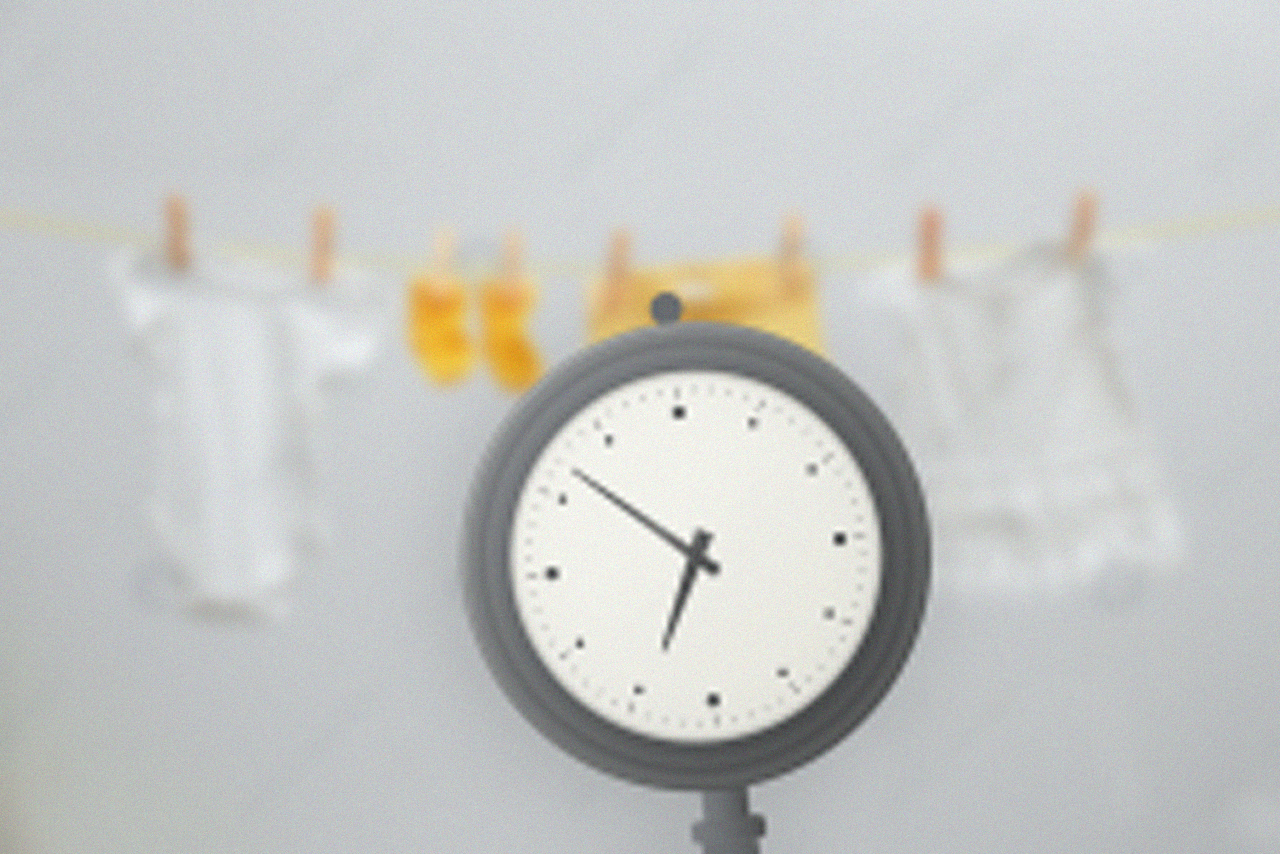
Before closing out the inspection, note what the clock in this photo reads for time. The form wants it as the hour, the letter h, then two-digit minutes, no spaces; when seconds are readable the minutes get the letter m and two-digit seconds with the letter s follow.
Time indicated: 6h52
